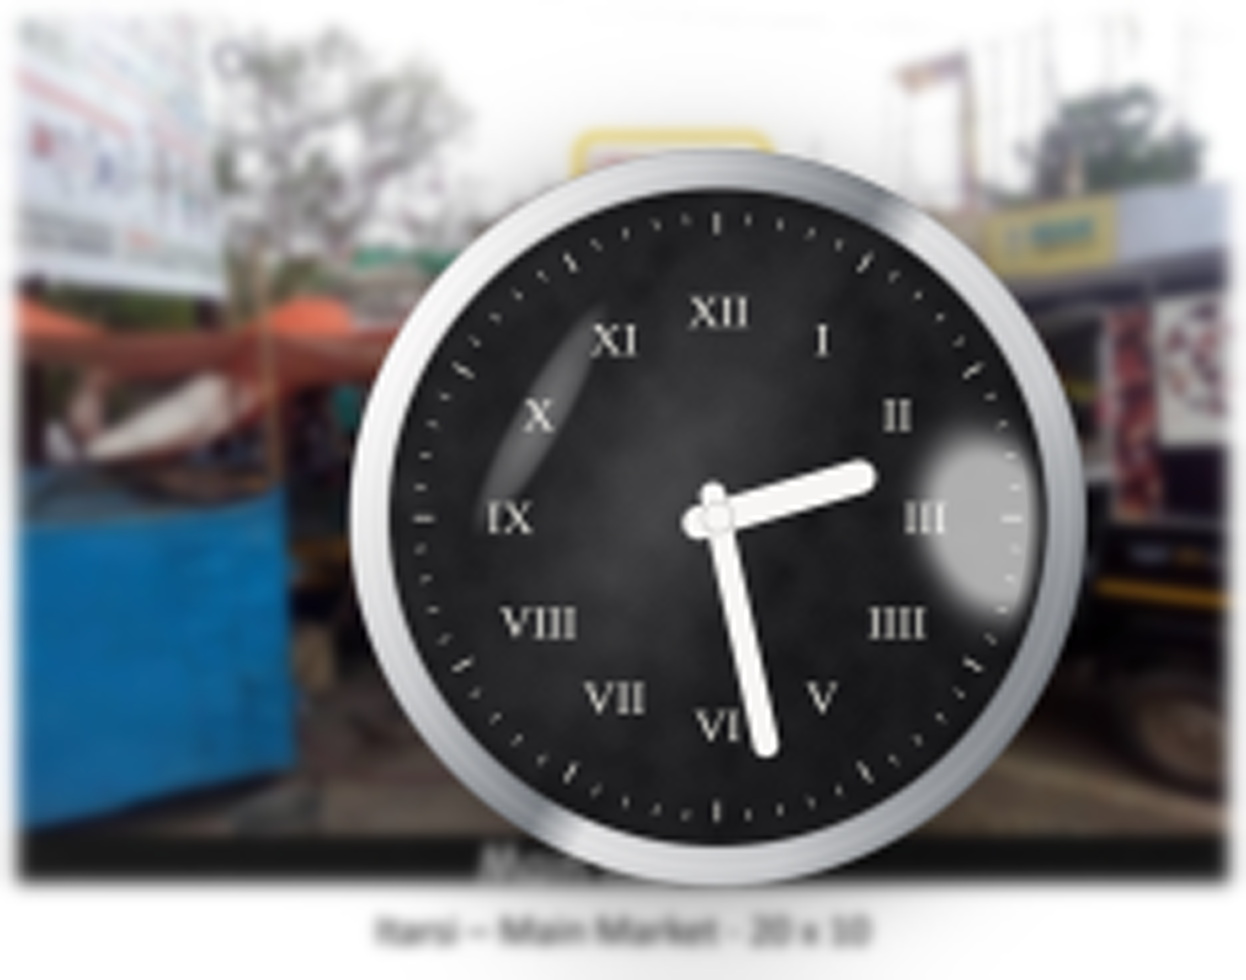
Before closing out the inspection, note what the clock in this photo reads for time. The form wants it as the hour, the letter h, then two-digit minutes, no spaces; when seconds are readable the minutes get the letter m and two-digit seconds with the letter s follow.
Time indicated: 2h28
